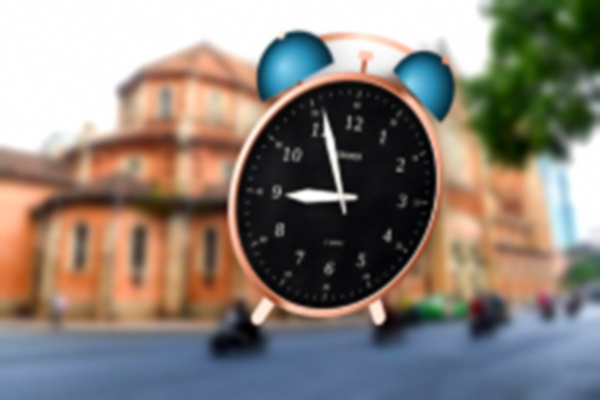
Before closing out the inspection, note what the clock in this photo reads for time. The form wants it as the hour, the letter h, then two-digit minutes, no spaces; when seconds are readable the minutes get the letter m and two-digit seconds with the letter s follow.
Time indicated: 8h56
